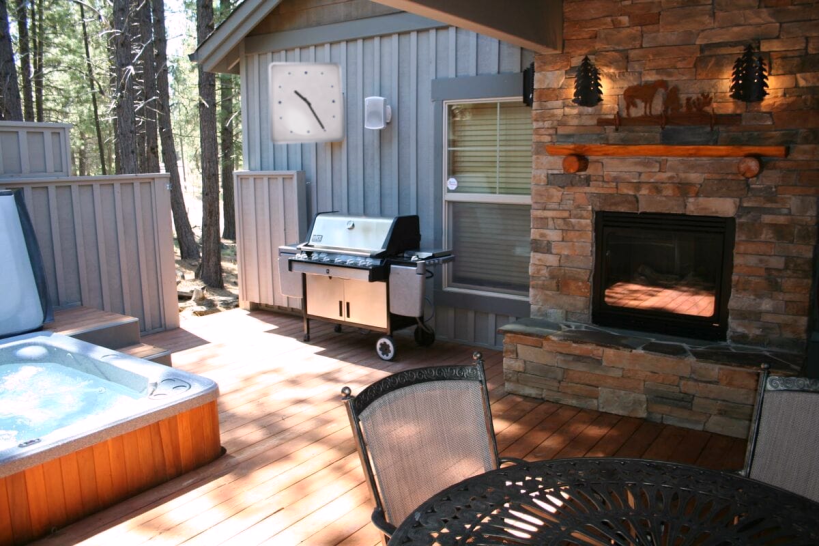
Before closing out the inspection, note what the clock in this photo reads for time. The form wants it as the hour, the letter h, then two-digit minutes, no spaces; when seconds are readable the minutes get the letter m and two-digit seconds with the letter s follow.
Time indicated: 10h25
